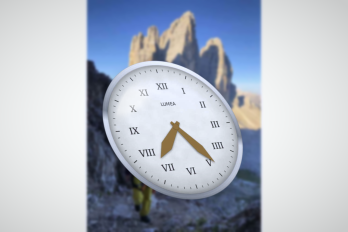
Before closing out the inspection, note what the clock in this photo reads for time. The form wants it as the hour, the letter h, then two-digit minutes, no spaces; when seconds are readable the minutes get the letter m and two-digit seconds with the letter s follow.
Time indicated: 7h24
